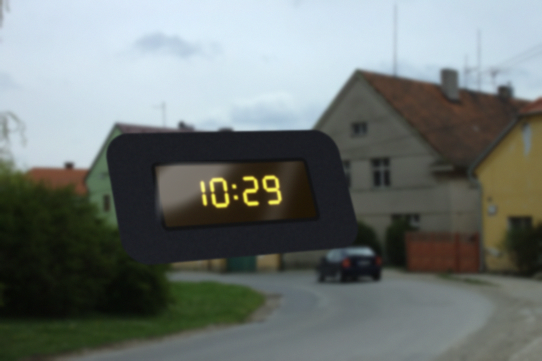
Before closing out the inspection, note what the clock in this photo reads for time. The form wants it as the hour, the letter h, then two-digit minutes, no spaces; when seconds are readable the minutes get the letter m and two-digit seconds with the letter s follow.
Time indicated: 10h29
